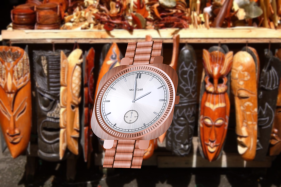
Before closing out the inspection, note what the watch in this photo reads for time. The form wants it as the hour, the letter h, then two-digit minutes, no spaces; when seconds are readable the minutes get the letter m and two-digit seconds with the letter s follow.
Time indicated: 1h59
